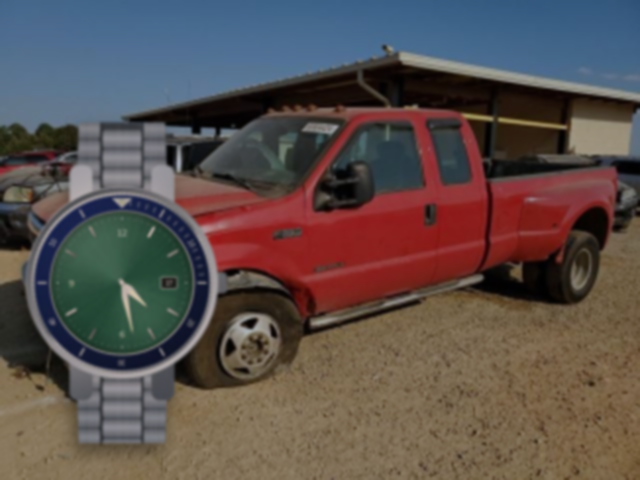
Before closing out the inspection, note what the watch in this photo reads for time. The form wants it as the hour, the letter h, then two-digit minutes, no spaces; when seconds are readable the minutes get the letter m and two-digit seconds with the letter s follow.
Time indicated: 4h28
